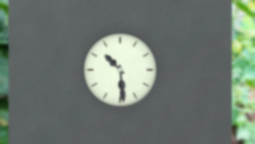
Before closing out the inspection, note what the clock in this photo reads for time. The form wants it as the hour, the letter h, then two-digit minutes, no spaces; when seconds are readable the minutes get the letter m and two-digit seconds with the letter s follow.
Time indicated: 10h29
